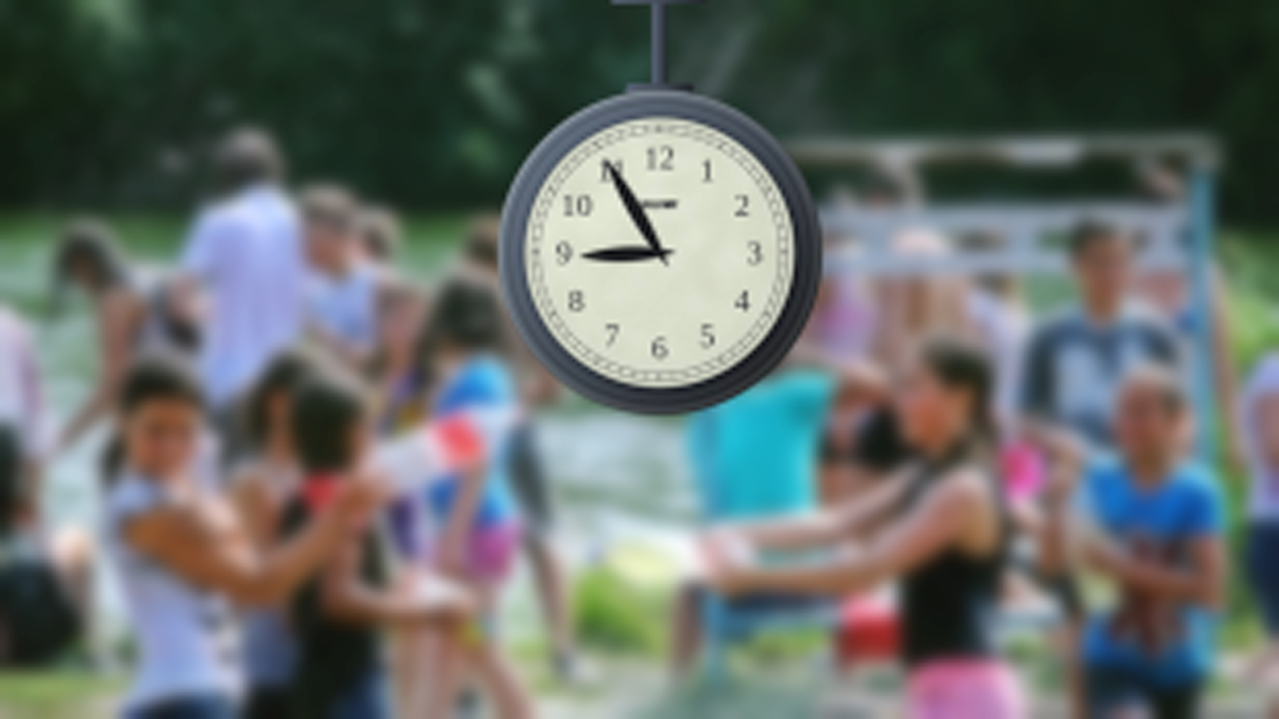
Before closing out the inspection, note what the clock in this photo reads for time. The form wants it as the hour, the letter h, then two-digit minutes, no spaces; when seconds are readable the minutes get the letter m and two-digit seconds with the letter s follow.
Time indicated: 8h55
